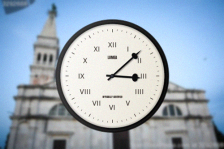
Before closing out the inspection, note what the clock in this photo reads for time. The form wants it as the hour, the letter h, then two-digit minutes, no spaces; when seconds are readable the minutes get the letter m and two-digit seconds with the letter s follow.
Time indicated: 3h08
